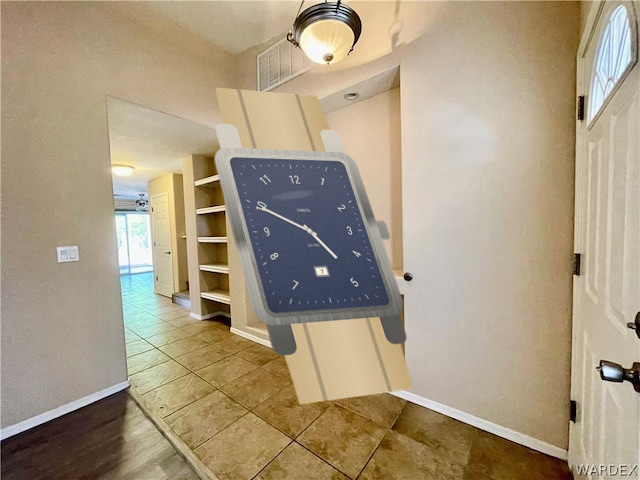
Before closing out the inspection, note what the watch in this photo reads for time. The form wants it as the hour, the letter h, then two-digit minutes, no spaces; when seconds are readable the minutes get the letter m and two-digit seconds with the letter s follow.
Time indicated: 4h50
